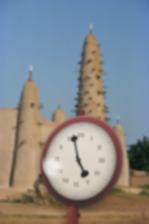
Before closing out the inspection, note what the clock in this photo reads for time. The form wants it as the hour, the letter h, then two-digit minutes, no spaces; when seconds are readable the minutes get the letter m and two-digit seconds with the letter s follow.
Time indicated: 4h57
